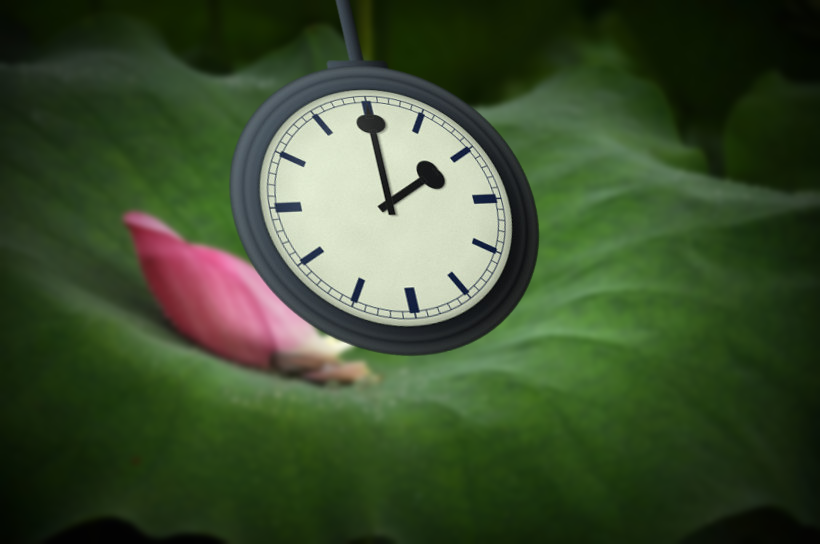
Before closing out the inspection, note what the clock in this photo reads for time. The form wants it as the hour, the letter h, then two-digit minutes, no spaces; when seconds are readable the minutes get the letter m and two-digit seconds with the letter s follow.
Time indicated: 2h00
